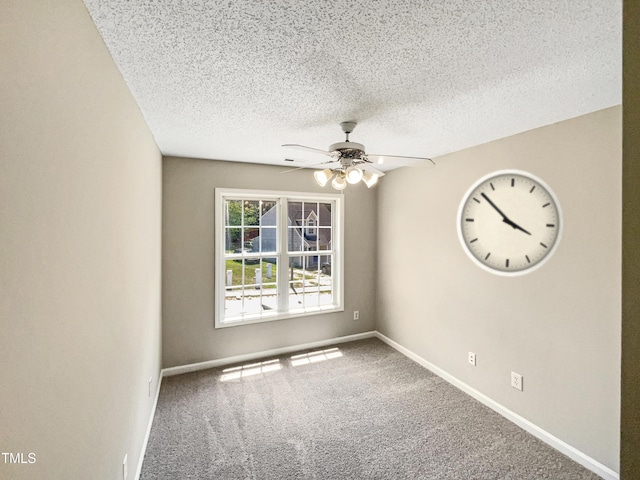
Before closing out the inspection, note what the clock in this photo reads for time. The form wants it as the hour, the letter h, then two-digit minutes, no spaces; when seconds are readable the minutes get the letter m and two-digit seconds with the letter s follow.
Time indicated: 3h52
